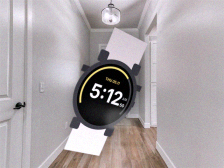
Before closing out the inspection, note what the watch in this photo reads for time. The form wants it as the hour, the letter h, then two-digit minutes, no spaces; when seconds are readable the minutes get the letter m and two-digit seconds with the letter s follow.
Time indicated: 5h12
